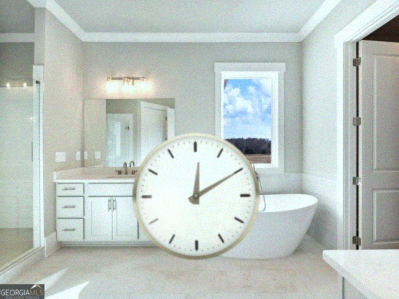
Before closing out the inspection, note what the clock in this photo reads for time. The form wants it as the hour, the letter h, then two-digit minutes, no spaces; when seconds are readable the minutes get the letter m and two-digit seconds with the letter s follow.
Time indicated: 12h10
